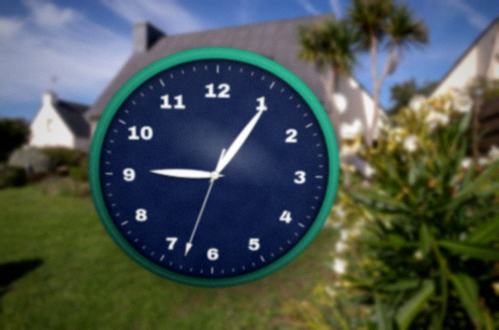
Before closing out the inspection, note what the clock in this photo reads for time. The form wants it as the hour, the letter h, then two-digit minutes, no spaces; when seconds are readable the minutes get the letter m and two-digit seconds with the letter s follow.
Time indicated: 9h05m33s
